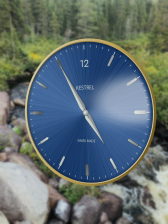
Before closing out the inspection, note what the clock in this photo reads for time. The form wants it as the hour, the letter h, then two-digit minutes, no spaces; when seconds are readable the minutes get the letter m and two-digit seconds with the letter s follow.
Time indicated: 4h55
